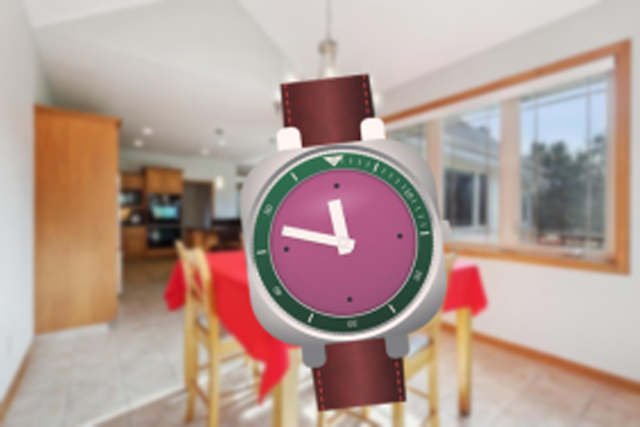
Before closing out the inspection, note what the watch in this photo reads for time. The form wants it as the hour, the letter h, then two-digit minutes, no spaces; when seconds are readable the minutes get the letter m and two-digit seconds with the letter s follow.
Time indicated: 11h48
